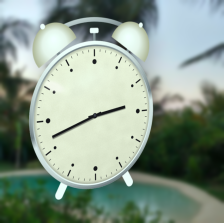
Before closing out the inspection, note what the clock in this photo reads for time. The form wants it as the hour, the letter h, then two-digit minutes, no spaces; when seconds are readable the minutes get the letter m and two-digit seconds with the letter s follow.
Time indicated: 2h42
